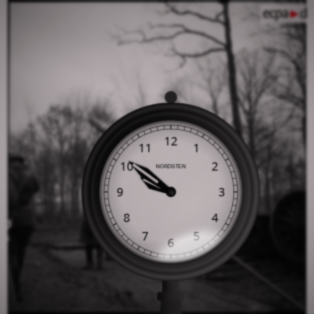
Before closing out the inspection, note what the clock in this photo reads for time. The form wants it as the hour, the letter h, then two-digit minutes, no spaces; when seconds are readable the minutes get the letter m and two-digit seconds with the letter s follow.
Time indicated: 9h51
